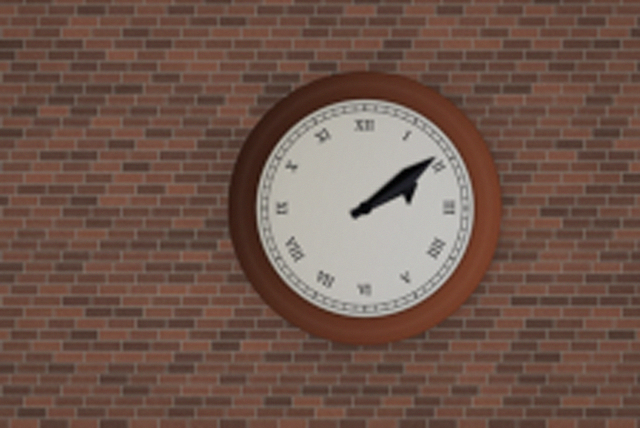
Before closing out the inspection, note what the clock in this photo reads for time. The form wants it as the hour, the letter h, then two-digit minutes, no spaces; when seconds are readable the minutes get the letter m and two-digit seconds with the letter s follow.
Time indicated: 2h09
